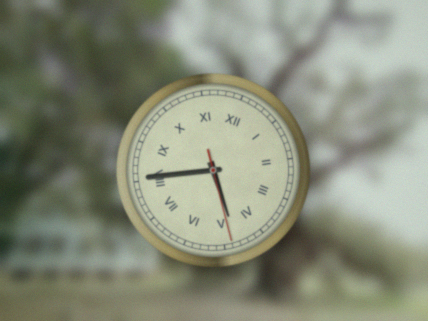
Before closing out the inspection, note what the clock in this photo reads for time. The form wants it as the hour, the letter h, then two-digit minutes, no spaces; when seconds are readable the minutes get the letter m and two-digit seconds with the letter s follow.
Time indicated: 4h40m24s
